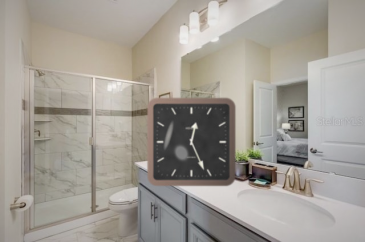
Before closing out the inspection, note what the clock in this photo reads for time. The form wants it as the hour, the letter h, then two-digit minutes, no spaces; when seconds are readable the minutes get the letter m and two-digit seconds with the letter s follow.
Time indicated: 12h26
